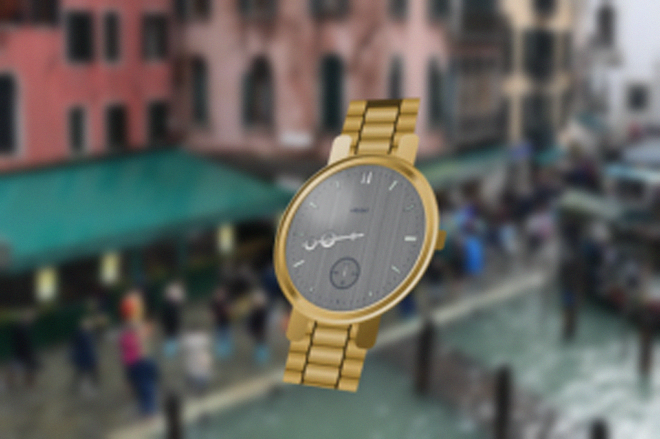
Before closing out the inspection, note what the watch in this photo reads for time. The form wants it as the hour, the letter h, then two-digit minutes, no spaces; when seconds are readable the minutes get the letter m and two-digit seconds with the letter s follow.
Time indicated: 8h43
